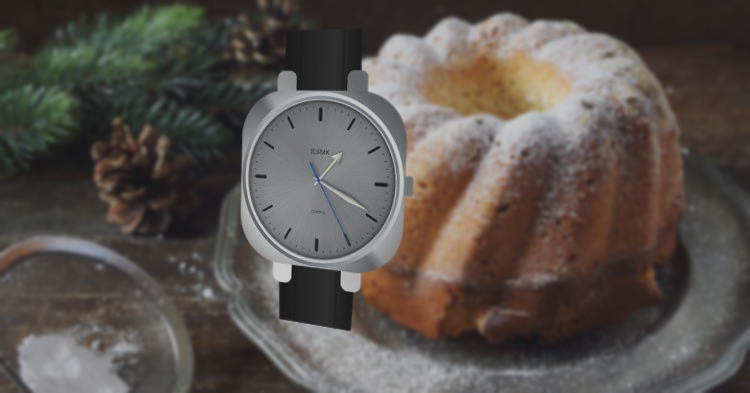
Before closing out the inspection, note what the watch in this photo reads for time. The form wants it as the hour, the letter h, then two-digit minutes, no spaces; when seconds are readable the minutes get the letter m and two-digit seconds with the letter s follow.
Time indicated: 1h19m25s
